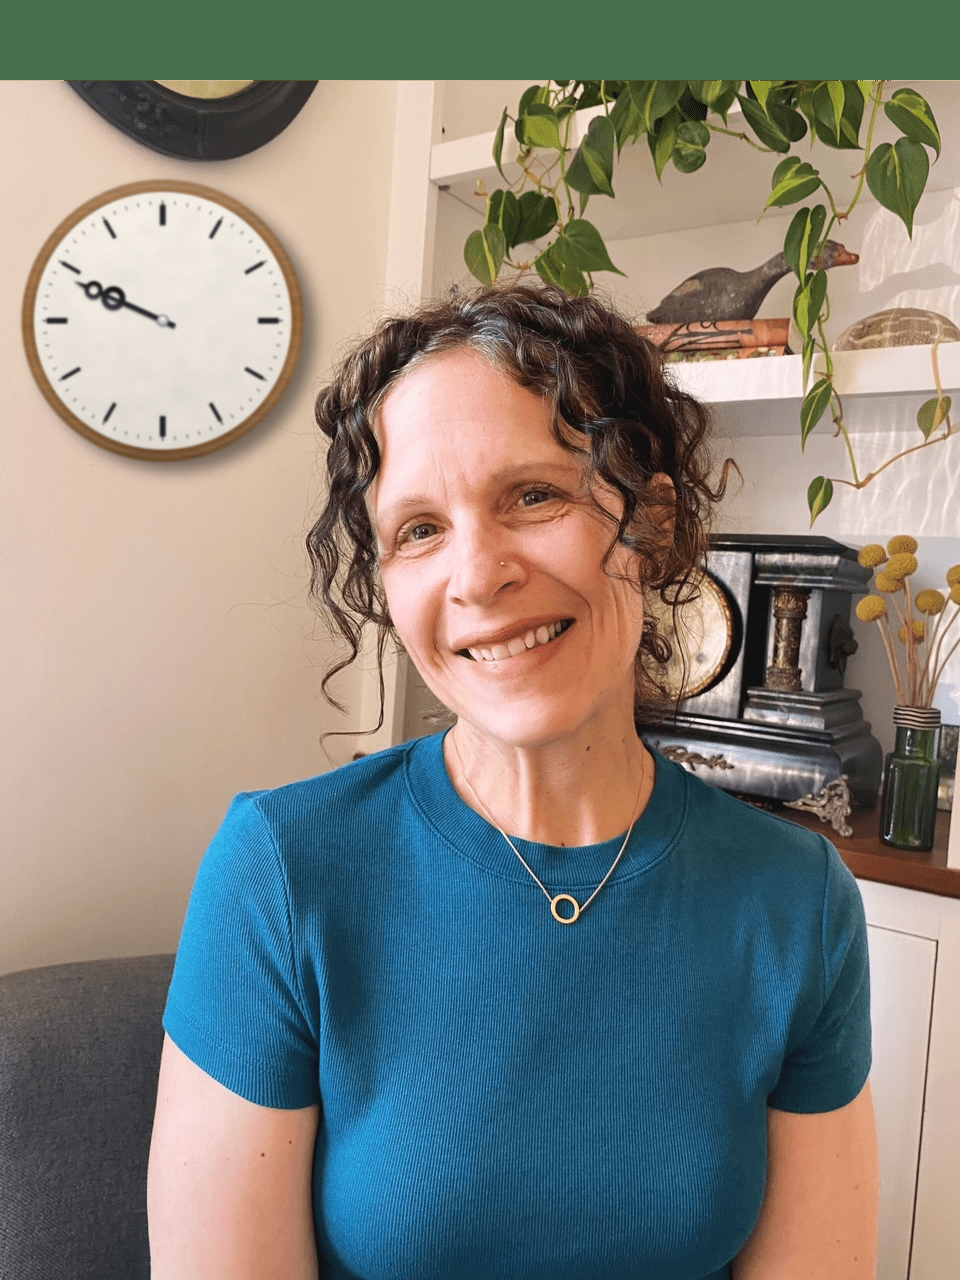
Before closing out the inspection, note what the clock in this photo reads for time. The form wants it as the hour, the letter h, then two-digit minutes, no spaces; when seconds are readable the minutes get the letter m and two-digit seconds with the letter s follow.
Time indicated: 9h49
